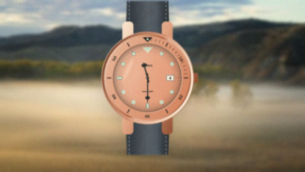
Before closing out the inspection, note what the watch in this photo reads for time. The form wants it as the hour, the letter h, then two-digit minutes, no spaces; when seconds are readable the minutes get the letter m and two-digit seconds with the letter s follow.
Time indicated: 11h30
